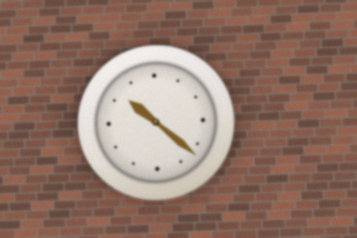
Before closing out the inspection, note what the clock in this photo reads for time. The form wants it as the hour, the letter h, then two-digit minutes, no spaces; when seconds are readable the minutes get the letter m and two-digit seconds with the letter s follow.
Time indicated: 10h22
